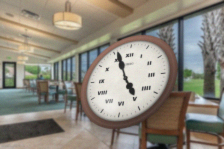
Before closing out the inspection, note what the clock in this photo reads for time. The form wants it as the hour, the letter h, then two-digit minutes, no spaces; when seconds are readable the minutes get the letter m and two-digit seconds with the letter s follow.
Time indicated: 4h56
